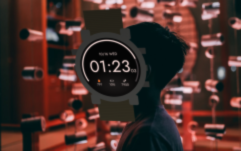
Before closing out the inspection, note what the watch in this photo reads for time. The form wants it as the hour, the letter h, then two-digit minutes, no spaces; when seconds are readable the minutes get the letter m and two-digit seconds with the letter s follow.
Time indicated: 1h23
